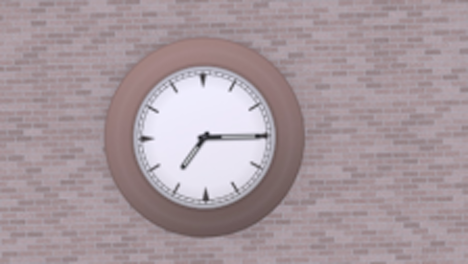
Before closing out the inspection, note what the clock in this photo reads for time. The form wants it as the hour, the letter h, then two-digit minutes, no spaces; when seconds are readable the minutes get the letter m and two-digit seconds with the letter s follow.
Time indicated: 7h15
